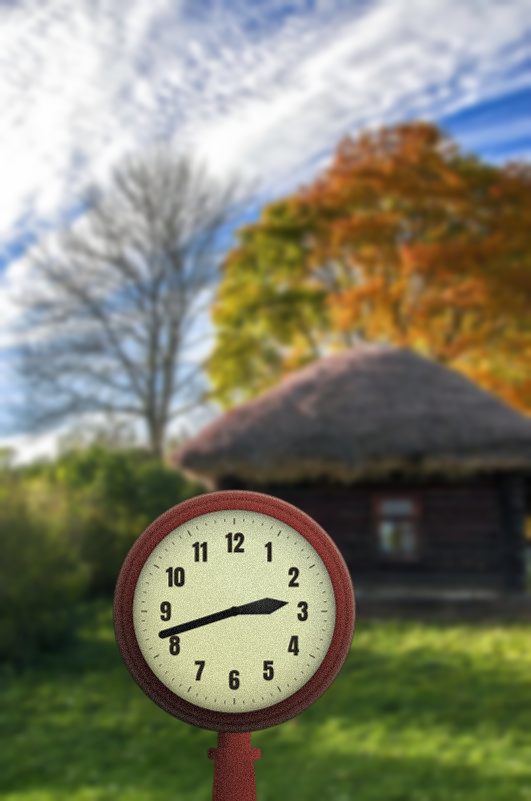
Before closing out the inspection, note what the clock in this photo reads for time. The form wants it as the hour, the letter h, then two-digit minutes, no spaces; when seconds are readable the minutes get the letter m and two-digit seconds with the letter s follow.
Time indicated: 2h42
